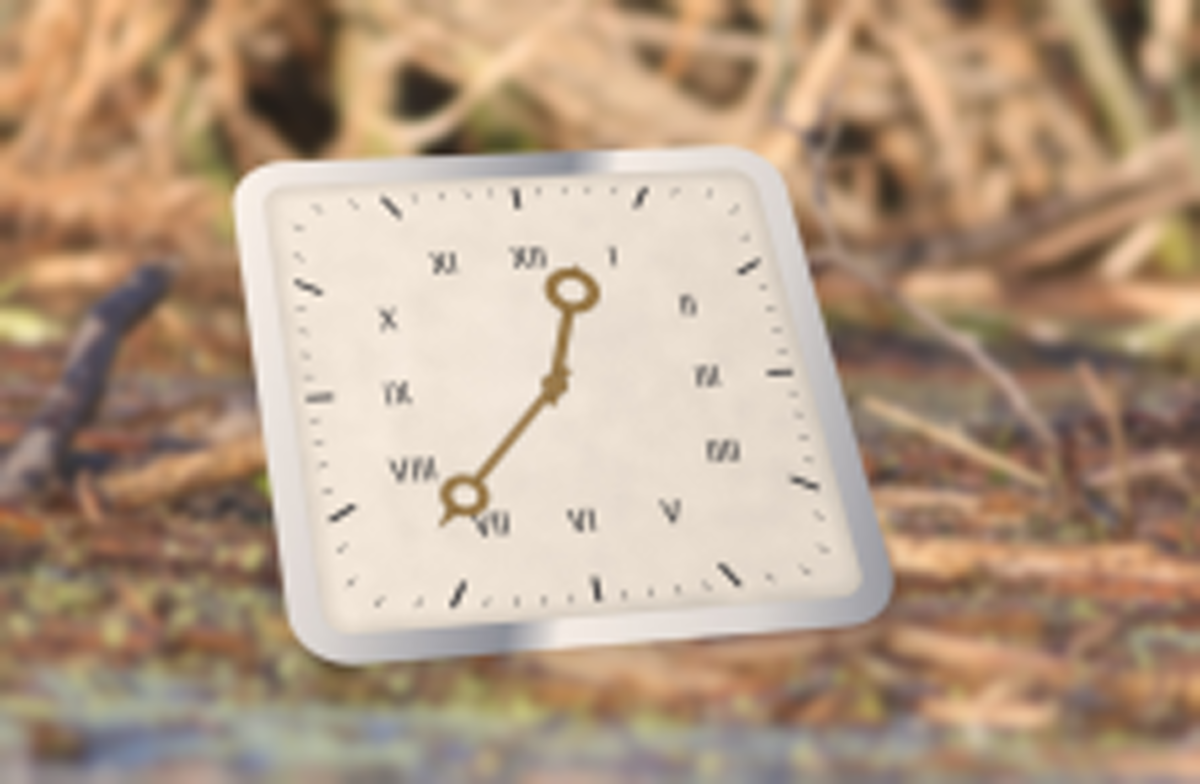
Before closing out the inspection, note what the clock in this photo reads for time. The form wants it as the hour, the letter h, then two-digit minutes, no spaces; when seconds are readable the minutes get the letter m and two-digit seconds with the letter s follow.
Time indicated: 12h37
